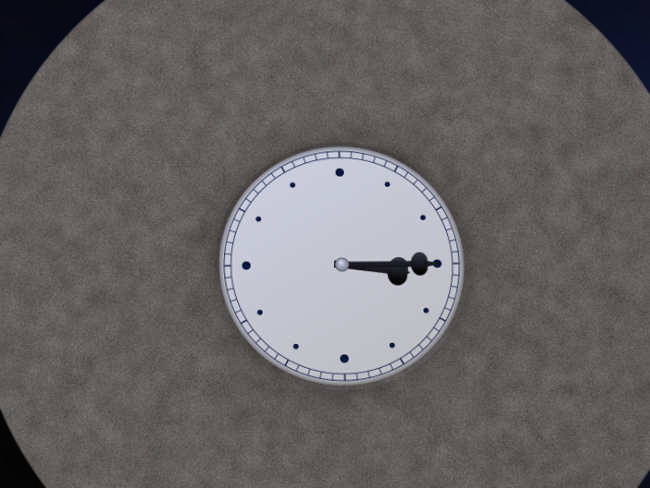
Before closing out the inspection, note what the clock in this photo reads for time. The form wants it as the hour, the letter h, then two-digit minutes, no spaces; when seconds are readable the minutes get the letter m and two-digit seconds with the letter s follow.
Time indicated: 3h15
